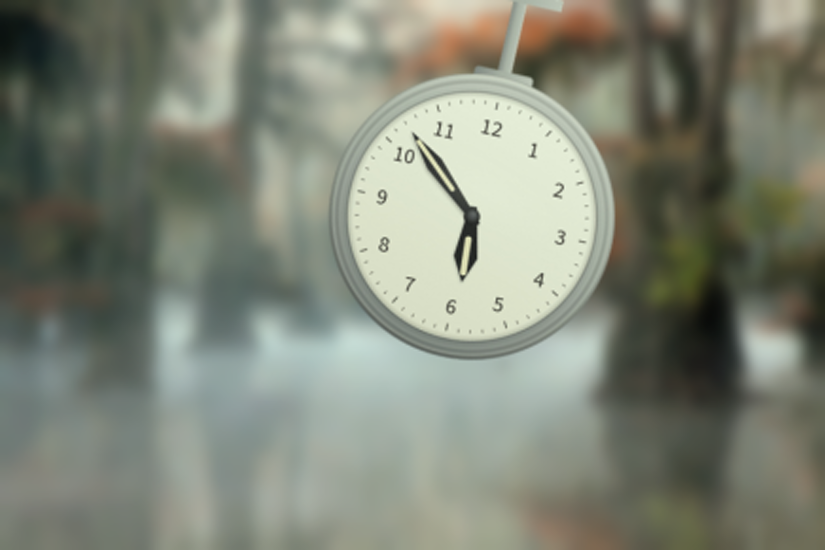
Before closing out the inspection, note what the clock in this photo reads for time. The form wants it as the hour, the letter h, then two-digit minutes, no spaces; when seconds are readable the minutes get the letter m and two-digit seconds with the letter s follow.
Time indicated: 5h52
